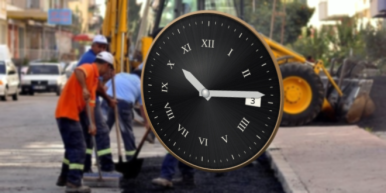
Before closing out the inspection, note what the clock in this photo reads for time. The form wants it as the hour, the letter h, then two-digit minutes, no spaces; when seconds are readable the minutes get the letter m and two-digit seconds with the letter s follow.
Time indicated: 10h14
